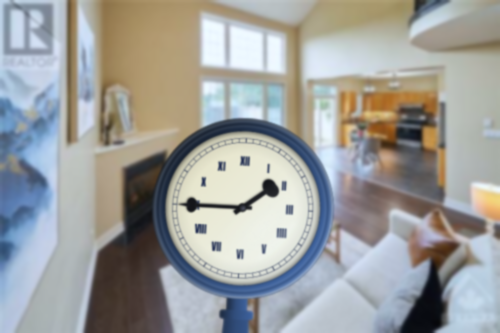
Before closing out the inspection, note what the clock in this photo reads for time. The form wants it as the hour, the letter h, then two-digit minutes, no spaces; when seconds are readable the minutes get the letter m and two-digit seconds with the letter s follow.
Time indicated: 1h45
